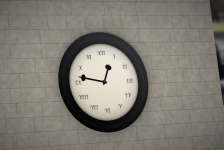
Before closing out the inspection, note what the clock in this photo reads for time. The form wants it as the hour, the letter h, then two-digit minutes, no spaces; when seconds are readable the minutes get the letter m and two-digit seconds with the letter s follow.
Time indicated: 12h47
